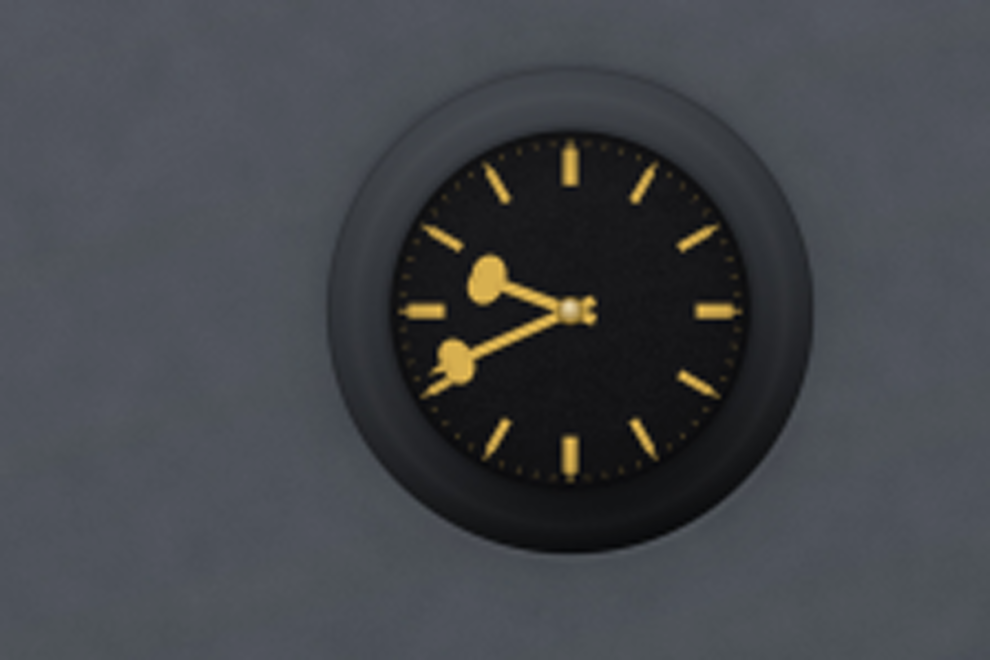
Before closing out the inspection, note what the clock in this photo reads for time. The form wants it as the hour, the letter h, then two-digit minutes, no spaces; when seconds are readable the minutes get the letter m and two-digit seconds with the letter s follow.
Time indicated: 9h41
